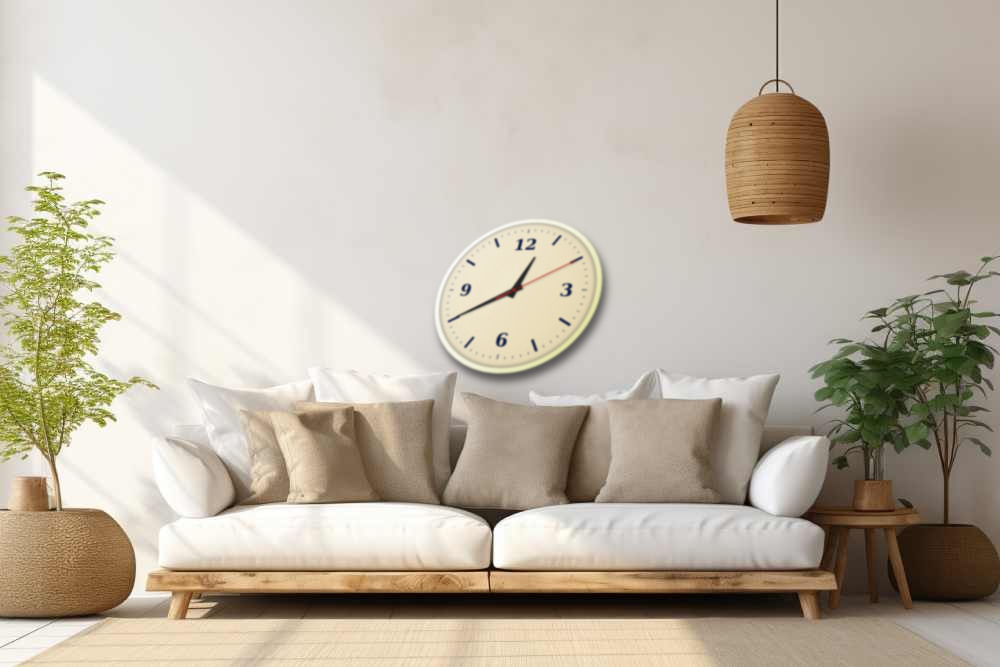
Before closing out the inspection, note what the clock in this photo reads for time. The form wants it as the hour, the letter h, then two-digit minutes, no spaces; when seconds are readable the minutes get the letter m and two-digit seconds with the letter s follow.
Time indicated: 12h40m10s
